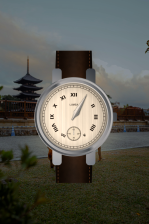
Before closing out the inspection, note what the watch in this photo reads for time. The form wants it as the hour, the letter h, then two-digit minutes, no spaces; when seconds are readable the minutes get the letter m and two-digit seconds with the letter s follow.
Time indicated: 1h05
